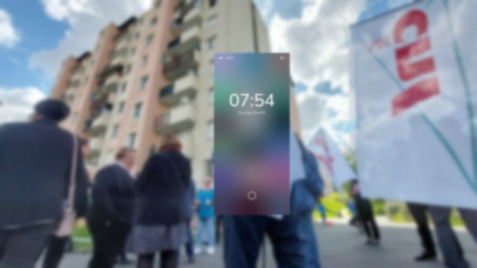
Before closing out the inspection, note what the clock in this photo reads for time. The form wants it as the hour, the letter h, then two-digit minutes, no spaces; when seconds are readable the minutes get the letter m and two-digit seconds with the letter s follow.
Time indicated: 7h54
